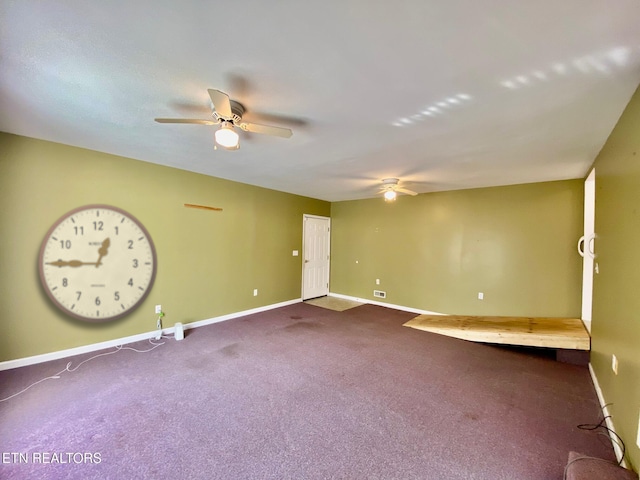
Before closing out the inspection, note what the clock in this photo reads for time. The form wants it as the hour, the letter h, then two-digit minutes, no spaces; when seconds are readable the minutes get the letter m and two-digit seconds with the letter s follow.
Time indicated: 12h45
